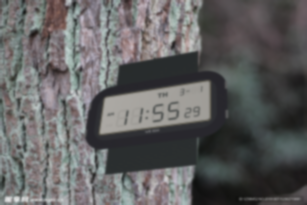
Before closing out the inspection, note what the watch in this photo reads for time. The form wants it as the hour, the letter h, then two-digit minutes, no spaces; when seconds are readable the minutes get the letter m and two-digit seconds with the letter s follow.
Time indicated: 11h55
